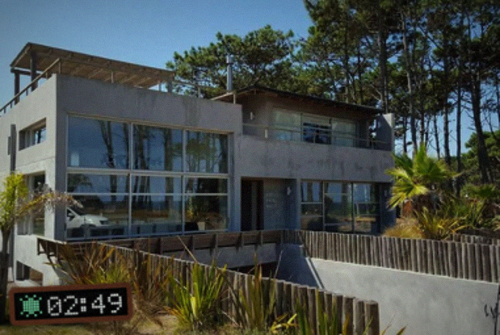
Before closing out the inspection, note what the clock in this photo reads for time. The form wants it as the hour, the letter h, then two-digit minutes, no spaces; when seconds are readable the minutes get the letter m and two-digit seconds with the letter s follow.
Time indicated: 2h49
